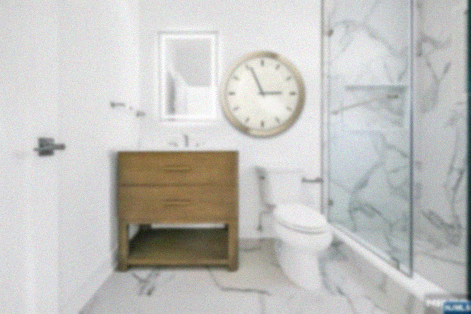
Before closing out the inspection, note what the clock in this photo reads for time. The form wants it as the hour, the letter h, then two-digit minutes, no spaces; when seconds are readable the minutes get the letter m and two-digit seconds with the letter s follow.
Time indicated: 2h56
